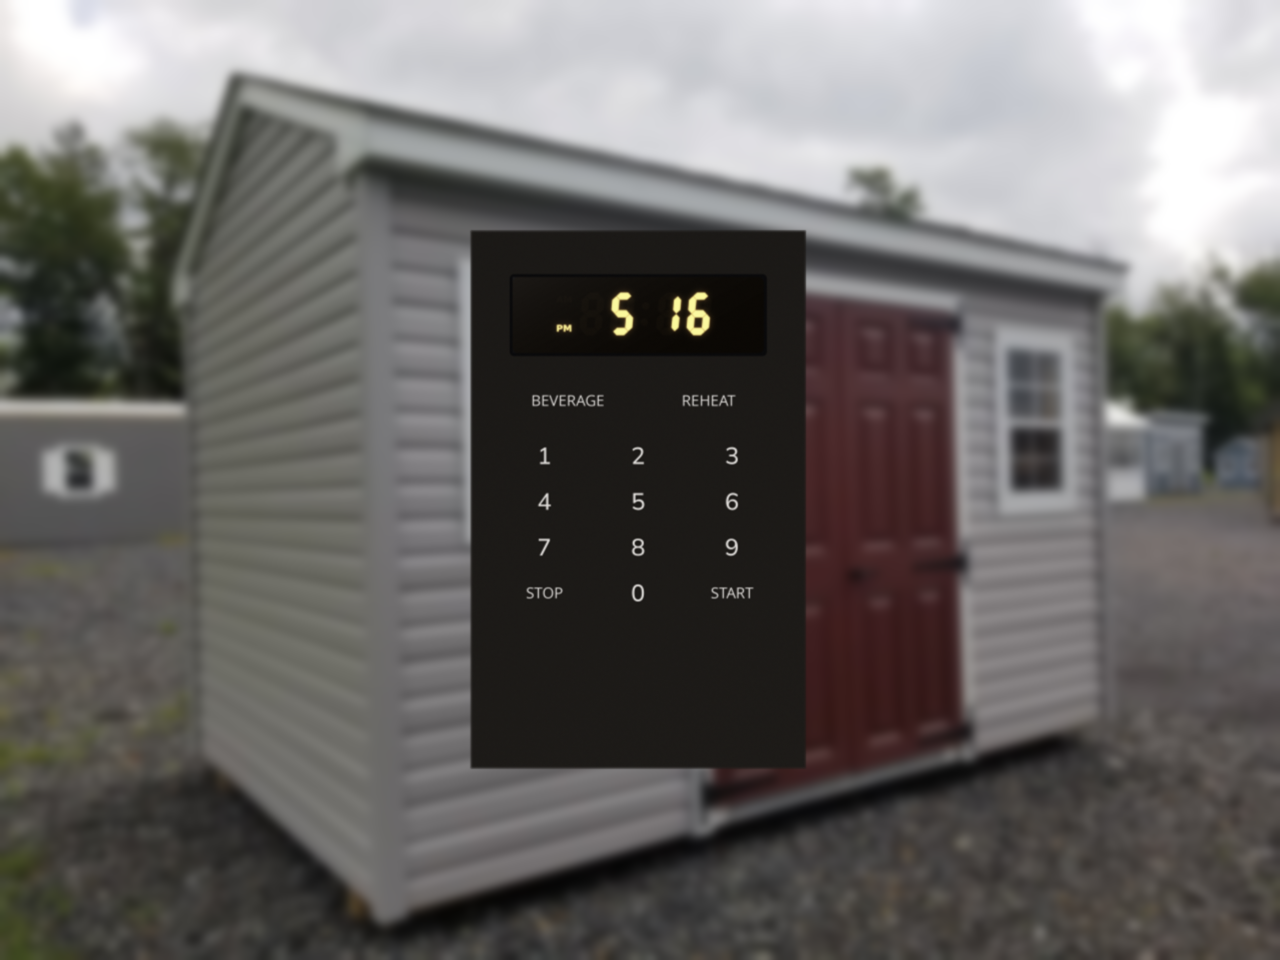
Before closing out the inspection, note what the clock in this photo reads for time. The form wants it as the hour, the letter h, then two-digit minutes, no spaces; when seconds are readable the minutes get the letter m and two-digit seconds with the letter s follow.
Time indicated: 5h16
